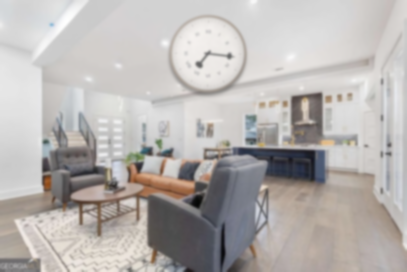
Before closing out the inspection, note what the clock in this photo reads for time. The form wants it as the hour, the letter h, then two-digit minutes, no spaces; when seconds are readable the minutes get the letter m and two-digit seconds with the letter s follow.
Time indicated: 7h16
